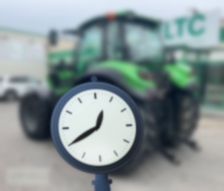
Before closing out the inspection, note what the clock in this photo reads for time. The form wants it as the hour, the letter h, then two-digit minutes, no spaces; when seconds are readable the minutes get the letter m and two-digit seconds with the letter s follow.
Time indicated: 12h40
